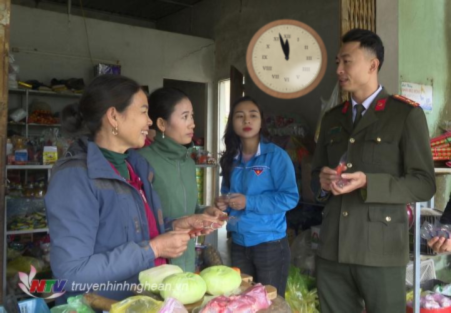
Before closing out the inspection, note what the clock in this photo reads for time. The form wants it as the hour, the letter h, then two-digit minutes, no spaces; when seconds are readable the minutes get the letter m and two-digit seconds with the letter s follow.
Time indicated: 11h57
